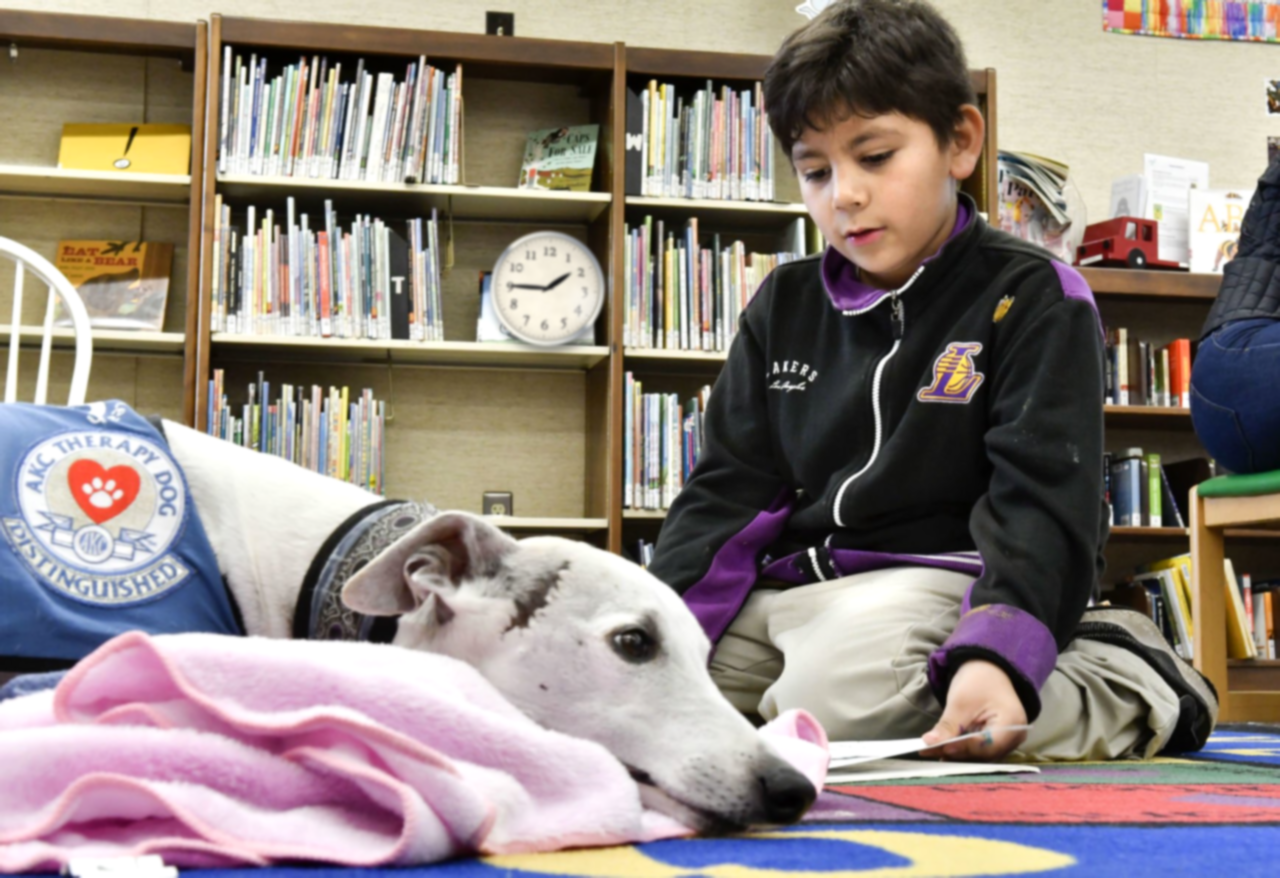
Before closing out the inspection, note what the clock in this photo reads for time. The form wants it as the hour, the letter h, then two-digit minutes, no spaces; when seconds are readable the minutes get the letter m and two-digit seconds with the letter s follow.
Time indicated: 1h45
